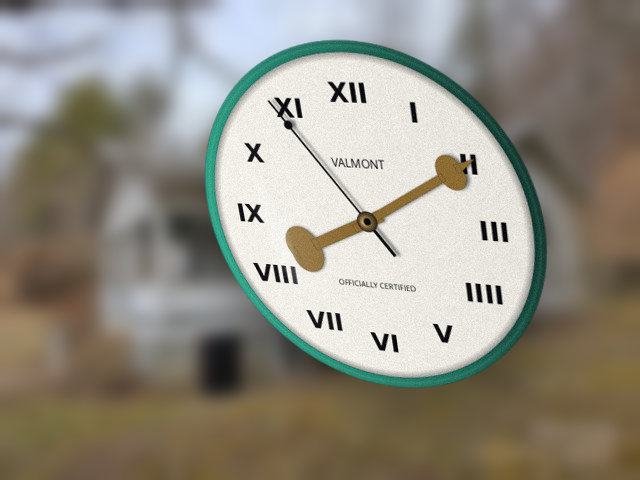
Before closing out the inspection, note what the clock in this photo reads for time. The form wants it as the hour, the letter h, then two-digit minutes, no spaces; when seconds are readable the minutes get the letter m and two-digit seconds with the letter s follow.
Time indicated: 8h09m54s
